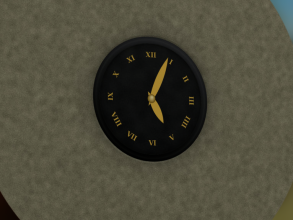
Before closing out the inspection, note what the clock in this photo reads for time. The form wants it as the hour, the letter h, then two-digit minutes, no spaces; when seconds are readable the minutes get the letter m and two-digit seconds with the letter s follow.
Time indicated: 5h04
